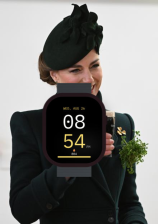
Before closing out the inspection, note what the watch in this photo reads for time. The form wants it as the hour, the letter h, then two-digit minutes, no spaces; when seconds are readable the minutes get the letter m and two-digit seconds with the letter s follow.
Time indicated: 8h54
